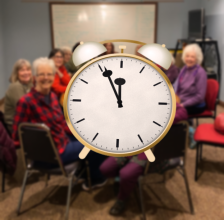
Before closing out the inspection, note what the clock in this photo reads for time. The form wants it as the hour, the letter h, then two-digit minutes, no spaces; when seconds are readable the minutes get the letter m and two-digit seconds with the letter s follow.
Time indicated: 11h56
